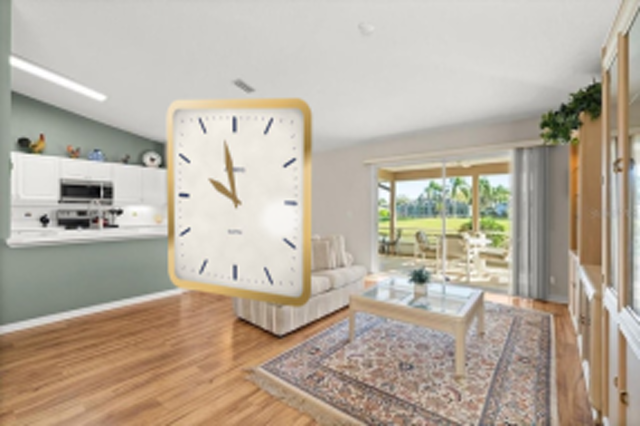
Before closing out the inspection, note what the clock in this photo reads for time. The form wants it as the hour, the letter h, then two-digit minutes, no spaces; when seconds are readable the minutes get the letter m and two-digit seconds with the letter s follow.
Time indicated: 9h58
